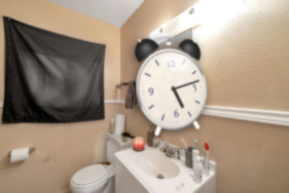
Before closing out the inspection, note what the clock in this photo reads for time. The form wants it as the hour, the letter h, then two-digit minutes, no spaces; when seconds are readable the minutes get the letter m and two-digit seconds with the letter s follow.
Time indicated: 5h13
